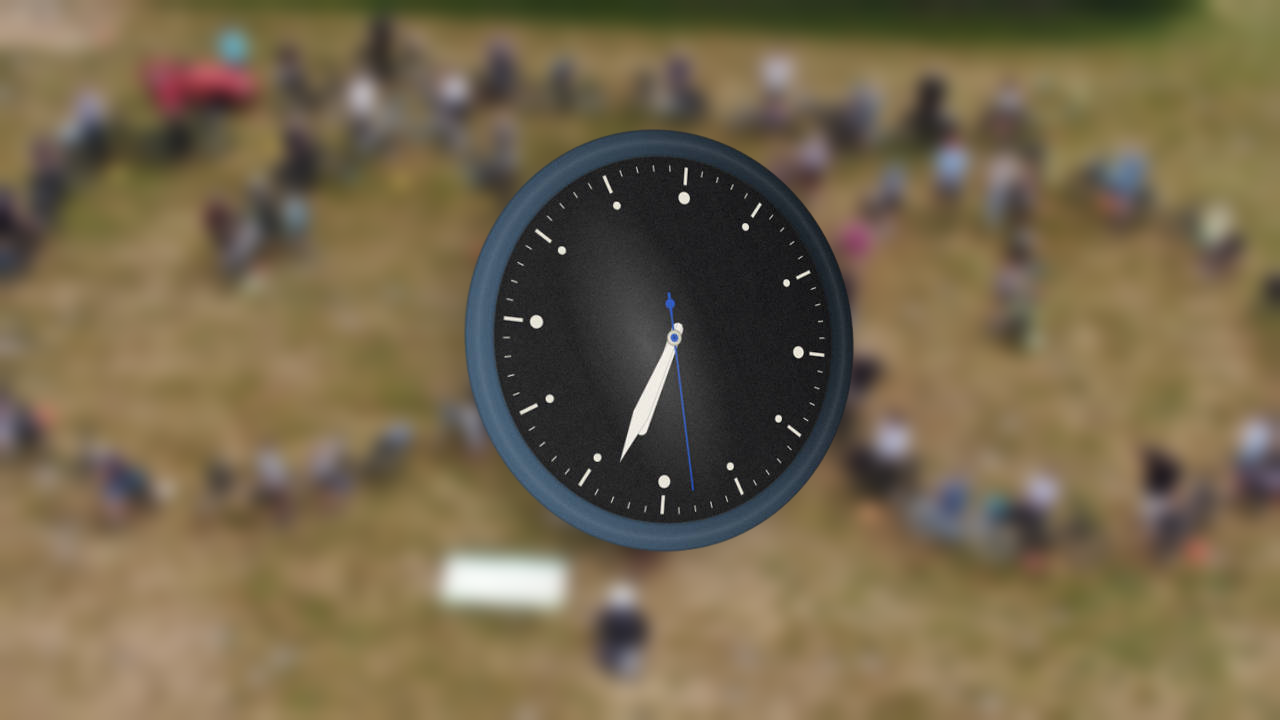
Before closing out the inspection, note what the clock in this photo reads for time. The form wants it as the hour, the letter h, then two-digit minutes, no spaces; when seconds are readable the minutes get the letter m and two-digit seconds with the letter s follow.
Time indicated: 6h33m28s
